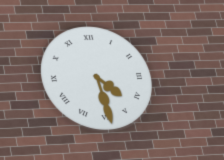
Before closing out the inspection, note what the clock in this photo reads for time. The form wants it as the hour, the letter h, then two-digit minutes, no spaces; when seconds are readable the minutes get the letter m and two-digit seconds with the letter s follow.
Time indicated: 4h29
